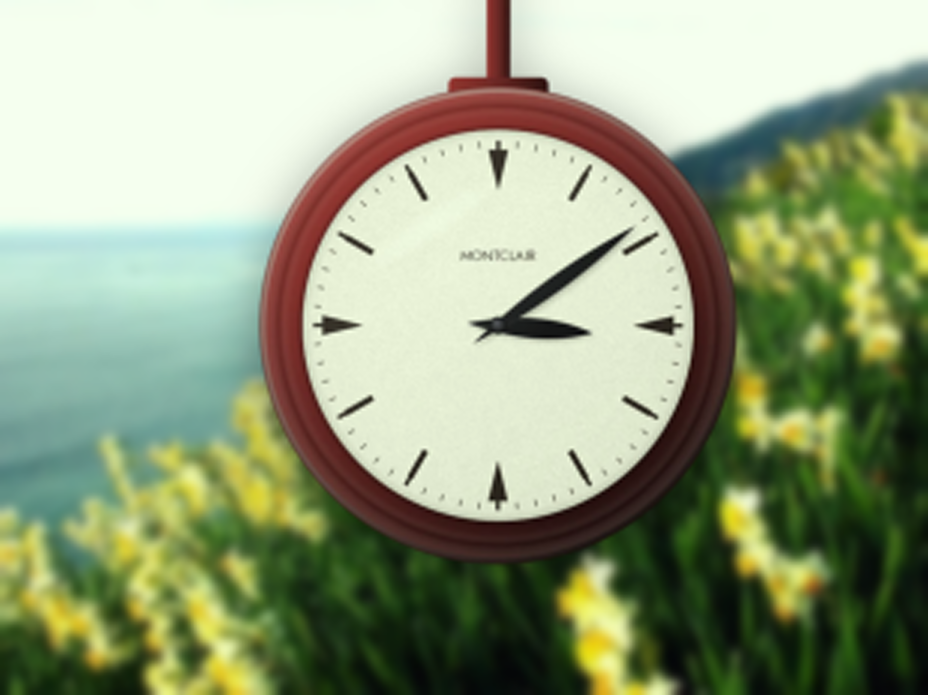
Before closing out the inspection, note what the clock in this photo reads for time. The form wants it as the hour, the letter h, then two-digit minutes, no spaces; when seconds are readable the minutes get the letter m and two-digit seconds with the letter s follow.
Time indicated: 3h09
